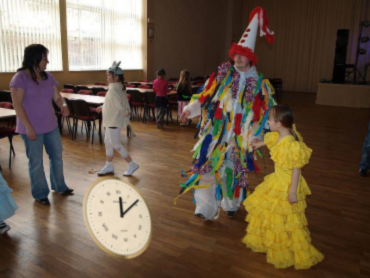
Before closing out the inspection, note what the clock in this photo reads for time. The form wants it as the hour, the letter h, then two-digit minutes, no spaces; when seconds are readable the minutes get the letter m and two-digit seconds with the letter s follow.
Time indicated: 12h09
